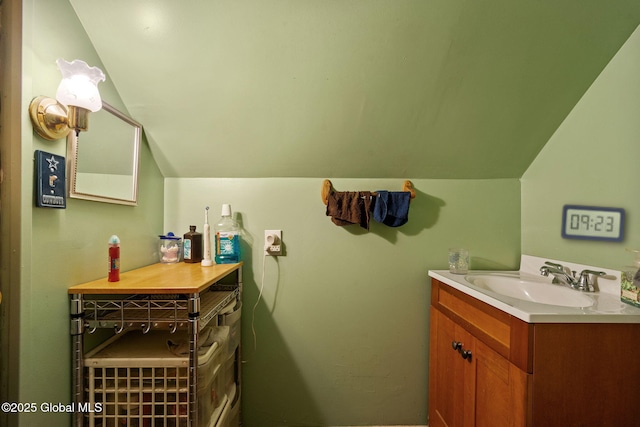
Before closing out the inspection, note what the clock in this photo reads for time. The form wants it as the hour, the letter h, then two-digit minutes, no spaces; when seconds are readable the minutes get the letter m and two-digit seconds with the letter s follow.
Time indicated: 9h23
